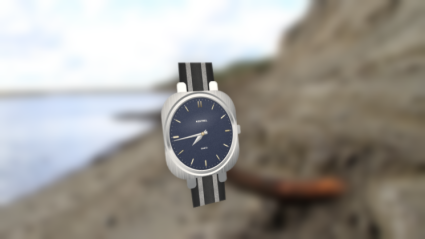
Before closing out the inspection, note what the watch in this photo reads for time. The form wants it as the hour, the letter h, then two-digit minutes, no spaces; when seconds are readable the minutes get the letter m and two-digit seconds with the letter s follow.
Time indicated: 7h44
